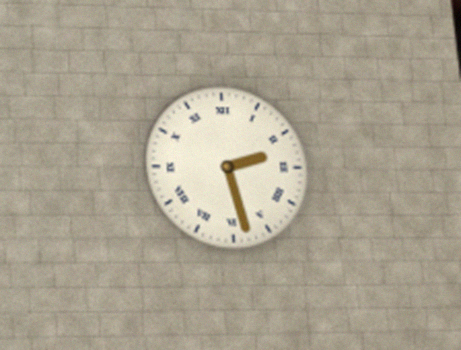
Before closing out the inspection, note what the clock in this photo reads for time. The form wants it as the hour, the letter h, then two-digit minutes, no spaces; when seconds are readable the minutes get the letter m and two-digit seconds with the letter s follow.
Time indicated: 2h28
